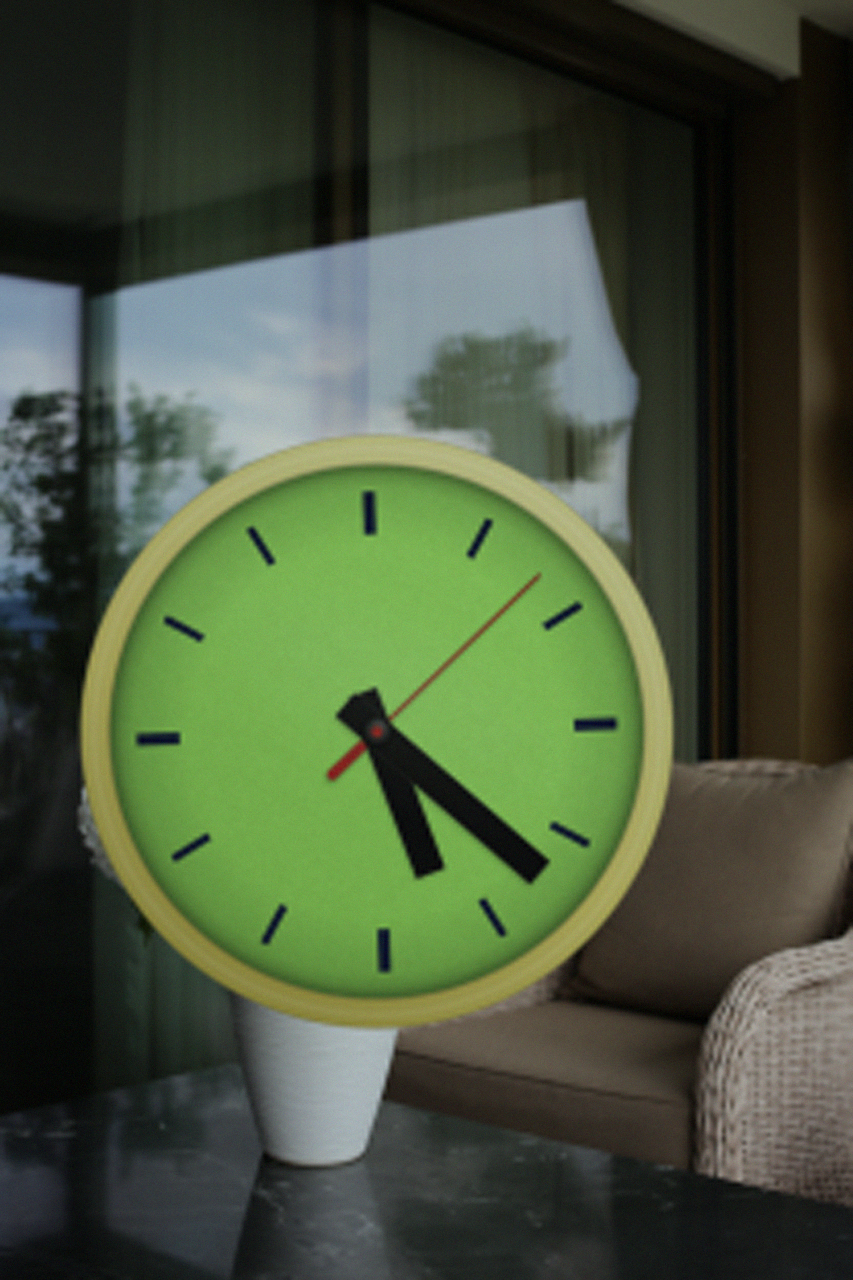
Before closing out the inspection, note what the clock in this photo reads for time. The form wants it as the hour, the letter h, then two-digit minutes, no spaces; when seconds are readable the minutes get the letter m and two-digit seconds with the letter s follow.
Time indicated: 5h22m08s
